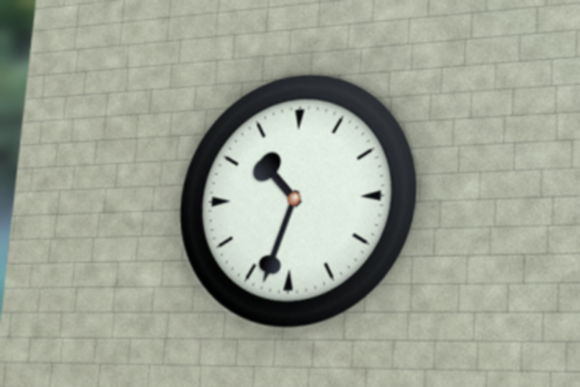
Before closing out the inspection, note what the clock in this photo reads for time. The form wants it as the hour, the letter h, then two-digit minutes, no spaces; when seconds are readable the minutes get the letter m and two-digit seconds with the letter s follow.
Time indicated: 10h33
